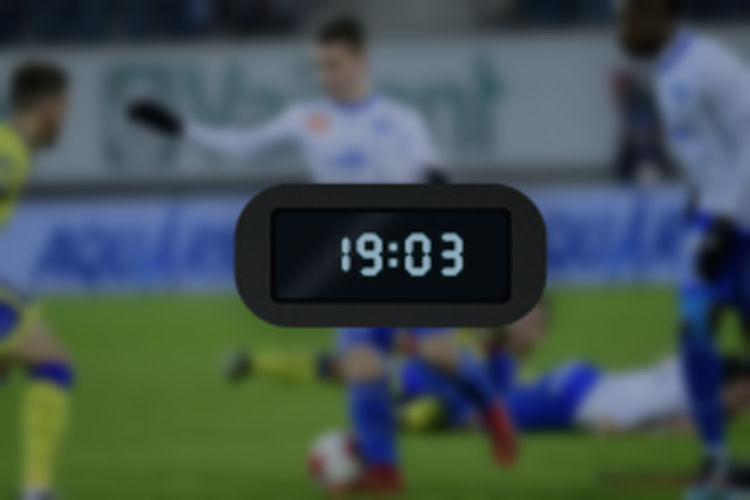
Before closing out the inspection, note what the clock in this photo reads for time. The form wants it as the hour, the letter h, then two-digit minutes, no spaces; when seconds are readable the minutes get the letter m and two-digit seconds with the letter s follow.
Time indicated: 19h03
